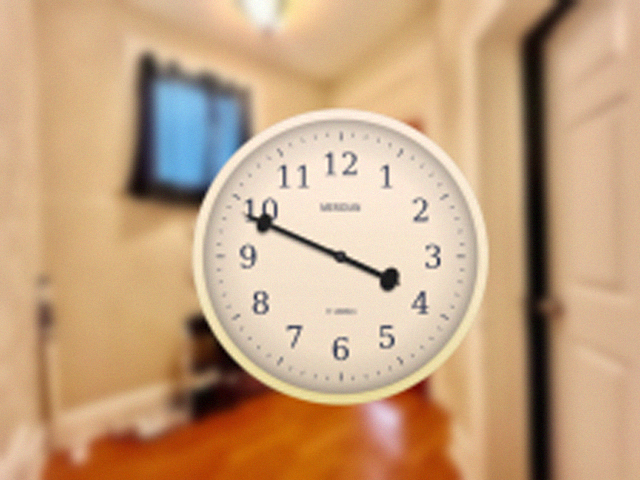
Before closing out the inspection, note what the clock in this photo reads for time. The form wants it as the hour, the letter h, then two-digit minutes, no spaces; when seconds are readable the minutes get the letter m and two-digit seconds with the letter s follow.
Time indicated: 3h49
